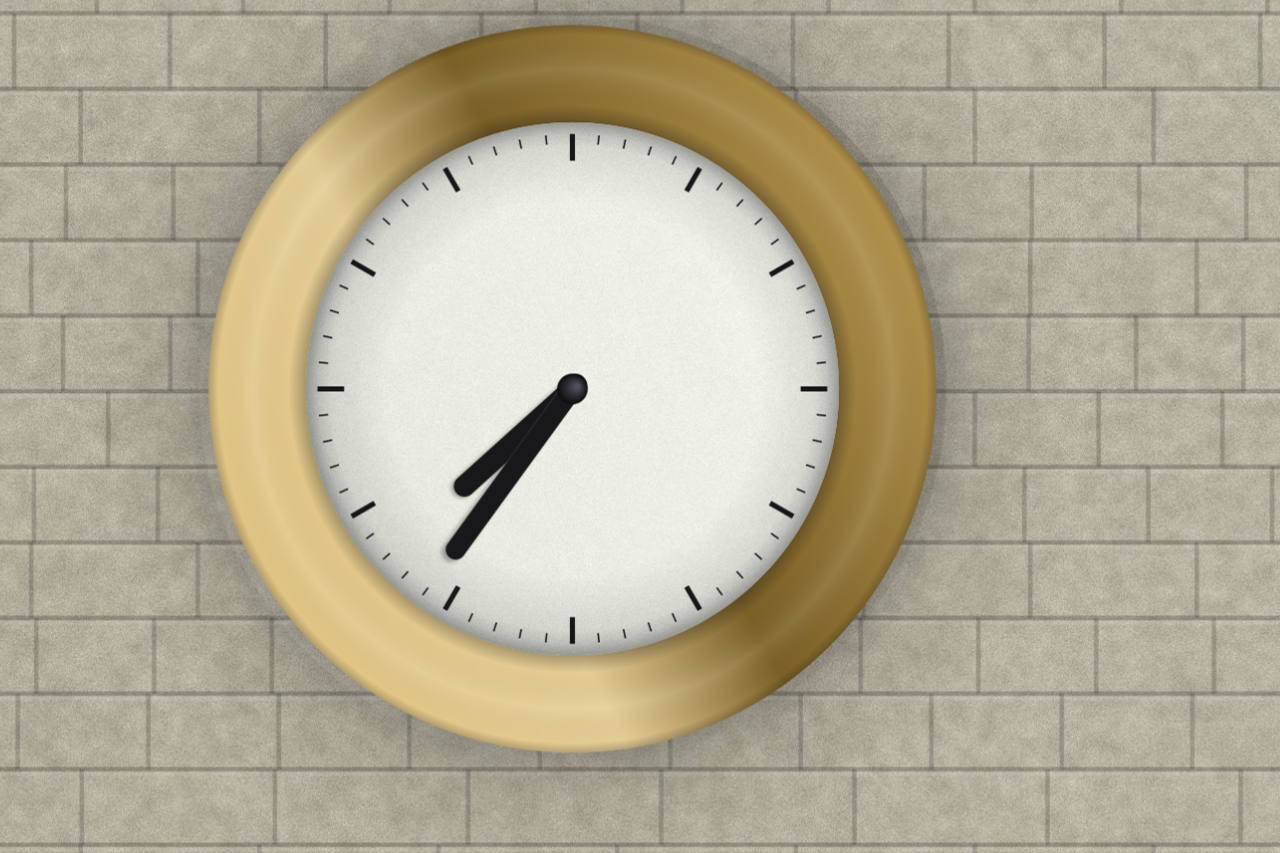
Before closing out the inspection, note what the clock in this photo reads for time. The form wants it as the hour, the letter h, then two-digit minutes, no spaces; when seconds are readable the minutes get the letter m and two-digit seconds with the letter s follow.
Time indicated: 7h36
